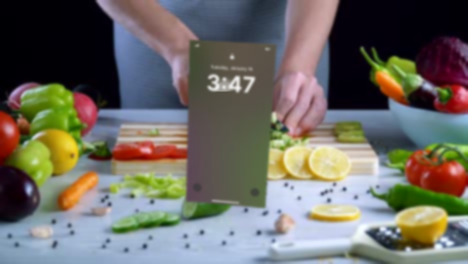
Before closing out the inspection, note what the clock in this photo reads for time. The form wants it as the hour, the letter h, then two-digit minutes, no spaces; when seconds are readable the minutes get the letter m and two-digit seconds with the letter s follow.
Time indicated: 3h47
